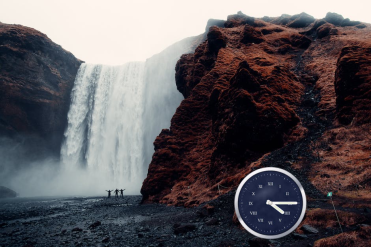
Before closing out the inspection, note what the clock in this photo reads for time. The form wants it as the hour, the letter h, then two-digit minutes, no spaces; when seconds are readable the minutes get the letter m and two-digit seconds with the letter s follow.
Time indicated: 4h15
